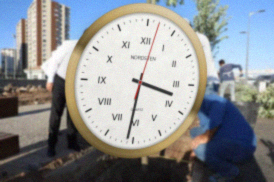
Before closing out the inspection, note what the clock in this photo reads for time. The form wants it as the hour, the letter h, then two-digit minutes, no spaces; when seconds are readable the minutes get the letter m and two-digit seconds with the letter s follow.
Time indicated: 3h31m02s
